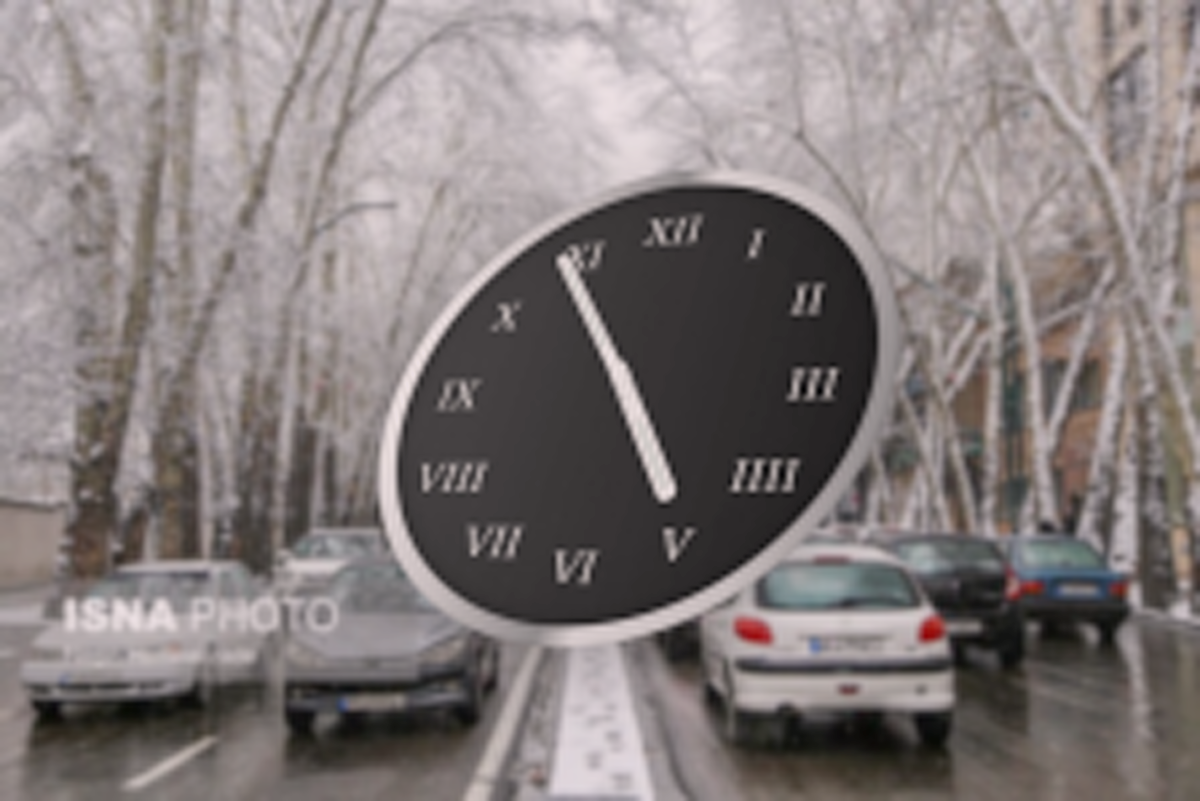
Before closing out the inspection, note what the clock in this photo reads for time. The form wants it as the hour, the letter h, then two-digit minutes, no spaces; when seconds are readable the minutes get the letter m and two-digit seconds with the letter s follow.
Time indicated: 4h54
